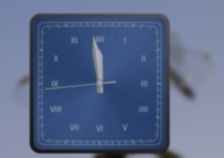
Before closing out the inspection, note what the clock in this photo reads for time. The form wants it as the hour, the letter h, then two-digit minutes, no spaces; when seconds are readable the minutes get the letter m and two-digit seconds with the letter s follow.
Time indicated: 11h58m44s
